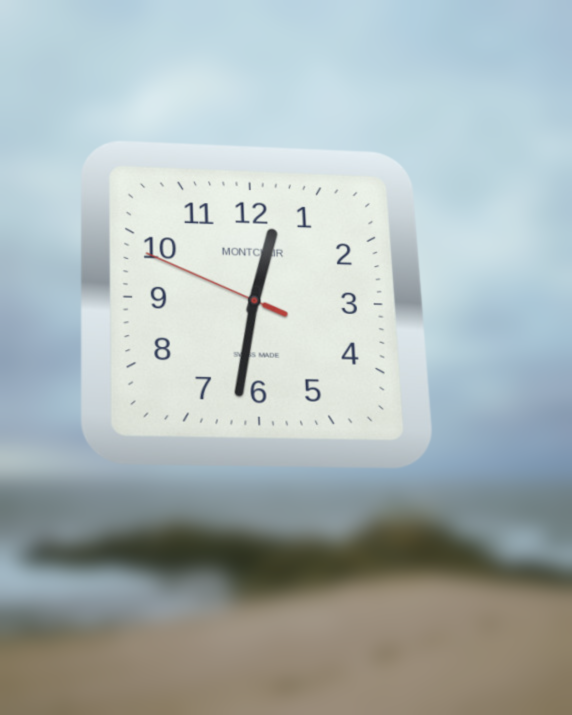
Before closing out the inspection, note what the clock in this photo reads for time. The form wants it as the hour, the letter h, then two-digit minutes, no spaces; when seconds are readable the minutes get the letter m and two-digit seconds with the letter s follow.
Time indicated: 12h31m49s
